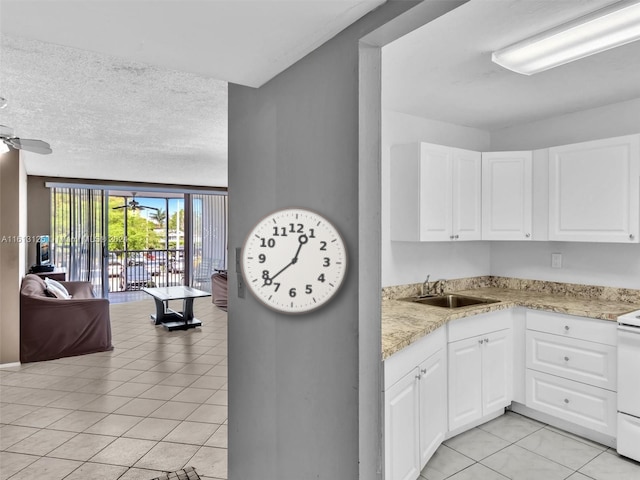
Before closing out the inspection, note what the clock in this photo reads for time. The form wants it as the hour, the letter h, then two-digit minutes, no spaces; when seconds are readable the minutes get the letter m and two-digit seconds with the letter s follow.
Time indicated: 12h38
